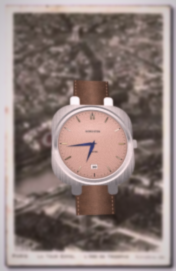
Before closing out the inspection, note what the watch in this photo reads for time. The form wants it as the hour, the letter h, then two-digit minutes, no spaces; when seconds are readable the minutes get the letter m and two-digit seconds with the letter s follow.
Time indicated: 6h44
